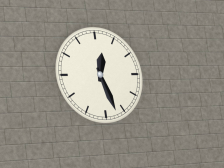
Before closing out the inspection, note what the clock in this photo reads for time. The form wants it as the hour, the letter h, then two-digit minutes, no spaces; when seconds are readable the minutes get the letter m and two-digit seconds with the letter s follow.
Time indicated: 12h27
